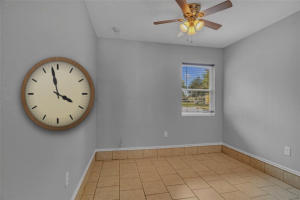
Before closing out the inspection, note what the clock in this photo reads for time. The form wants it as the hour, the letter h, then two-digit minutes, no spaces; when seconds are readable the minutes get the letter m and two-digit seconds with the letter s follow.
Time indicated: 3h58
